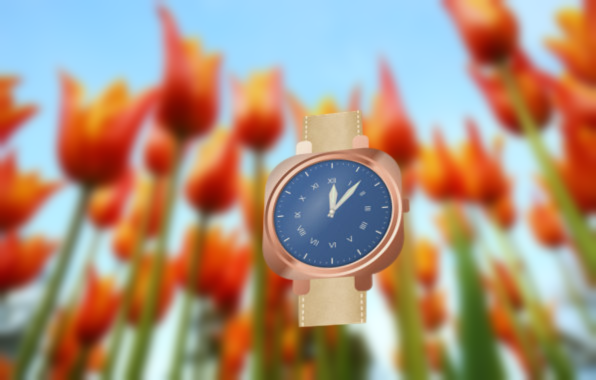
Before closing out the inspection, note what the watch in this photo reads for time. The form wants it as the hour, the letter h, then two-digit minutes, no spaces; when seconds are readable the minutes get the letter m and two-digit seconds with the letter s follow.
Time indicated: 12h07
